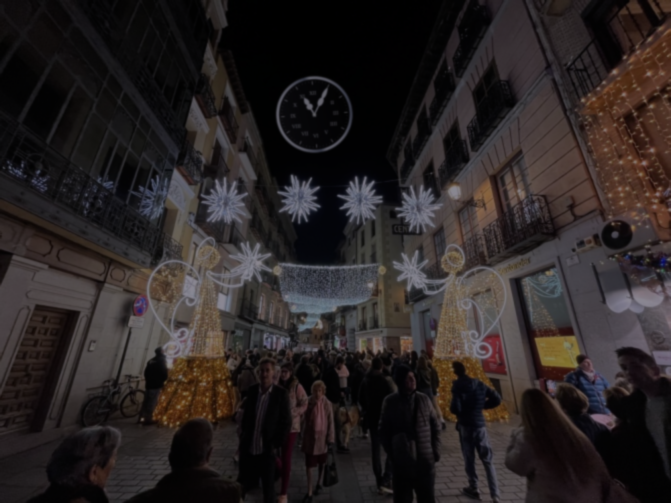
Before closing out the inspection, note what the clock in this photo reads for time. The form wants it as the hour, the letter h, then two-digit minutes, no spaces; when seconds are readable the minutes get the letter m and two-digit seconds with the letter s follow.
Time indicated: 11h05
